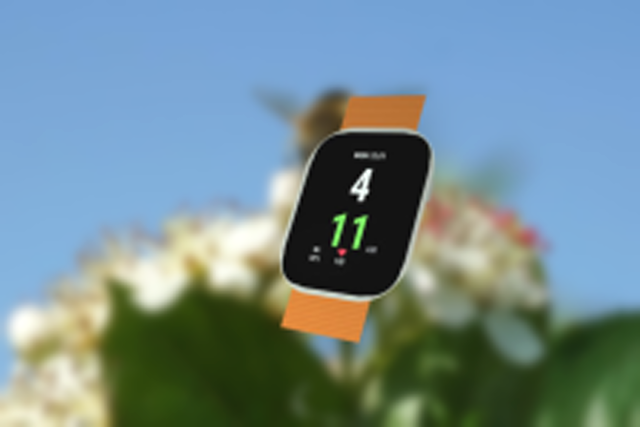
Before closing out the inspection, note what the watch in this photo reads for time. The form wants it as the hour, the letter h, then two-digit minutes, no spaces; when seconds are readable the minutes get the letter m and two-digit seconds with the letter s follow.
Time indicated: 4h11
